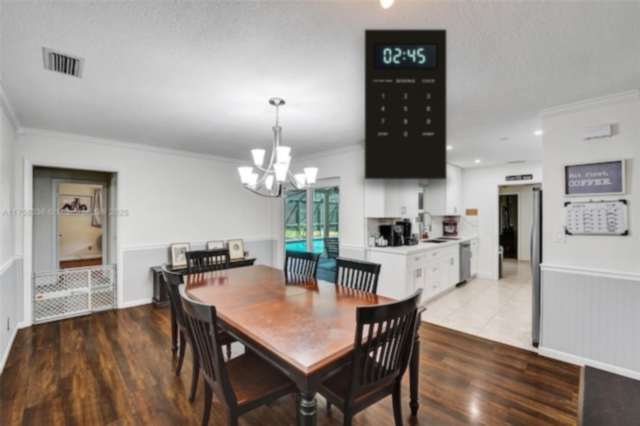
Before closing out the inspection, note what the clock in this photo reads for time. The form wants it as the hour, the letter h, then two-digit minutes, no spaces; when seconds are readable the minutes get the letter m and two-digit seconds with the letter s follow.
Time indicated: 2h45
